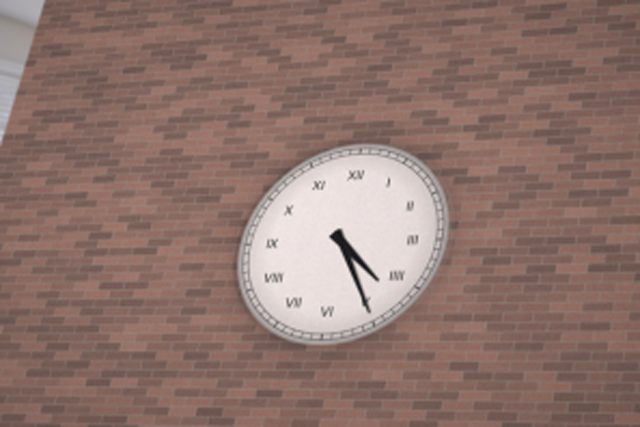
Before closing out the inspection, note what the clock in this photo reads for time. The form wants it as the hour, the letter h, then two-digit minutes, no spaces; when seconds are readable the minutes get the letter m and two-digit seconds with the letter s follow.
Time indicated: 4h25
